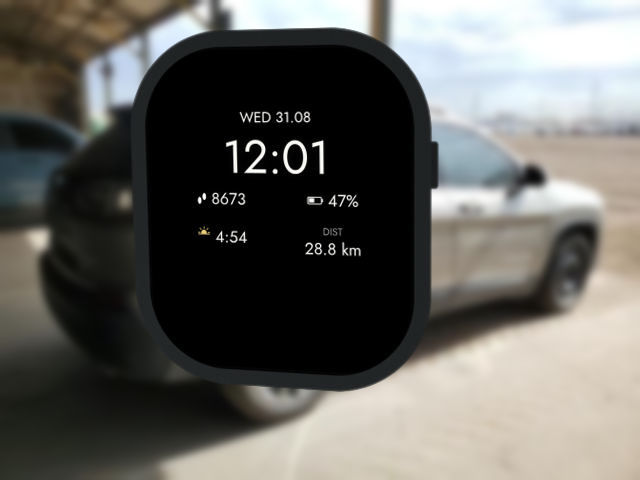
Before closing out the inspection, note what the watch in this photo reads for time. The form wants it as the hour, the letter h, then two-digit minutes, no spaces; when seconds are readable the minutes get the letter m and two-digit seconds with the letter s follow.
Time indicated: 12h01
